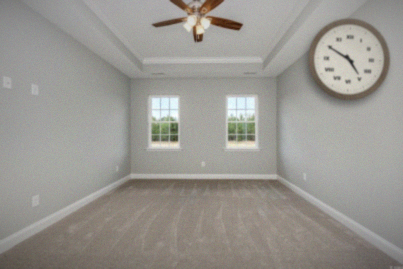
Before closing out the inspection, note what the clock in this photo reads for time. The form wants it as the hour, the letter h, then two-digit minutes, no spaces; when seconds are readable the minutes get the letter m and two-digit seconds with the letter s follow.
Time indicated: 4h50
